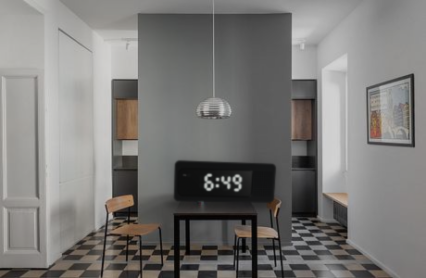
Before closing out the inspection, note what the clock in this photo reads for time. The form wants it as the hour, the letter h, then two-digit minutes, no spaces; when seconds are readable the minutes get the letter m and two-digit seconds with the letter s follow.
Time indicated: 6h49
